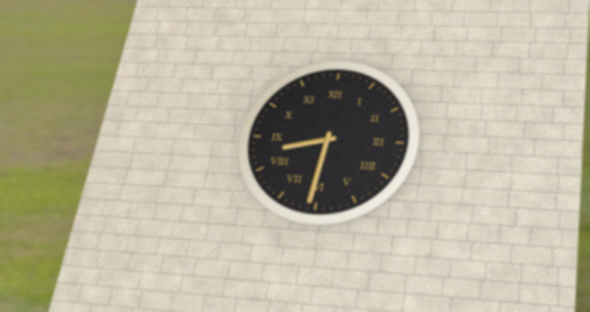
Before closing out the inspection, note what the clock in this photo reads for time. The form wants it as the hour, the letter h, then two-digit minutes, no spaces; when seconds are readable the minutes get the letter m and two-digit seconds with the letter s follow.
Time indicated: 8h31
